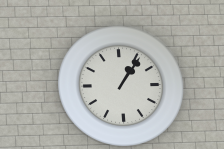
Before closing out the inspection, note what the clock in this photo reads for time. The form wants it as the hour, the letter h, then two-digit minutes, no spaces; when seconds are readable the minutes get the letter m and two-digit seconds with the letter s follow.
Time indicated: 1h06
